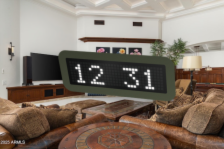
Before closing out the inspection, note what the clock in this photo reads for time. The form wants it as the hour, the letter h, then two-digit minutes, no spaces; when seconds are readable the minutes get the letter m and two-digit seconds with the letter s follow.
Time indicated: 12h31
